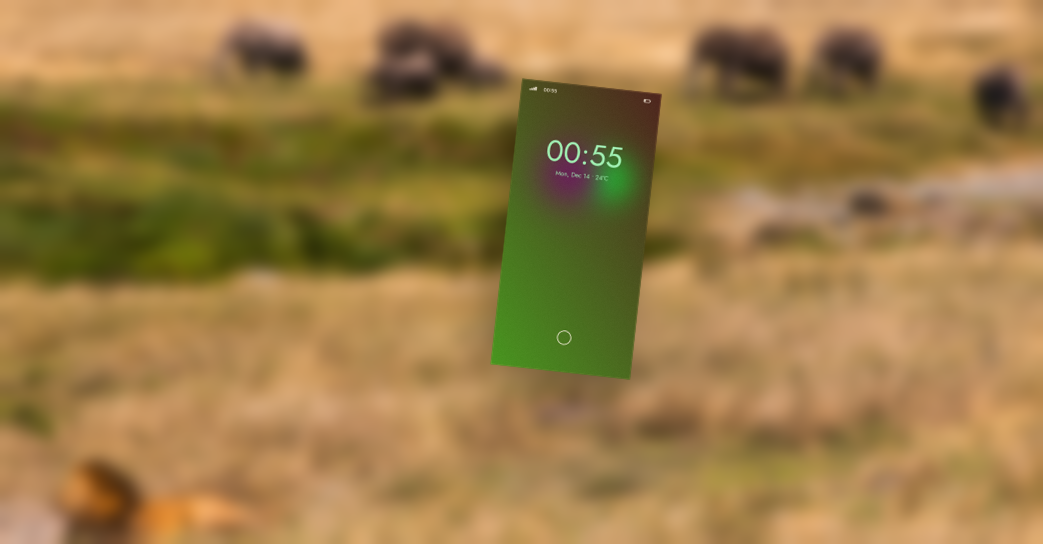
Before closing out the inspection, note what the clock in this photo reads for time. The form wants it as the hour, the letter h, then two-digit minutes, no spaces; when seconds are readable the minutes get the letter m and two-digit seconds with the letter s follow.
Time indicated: 0h55
